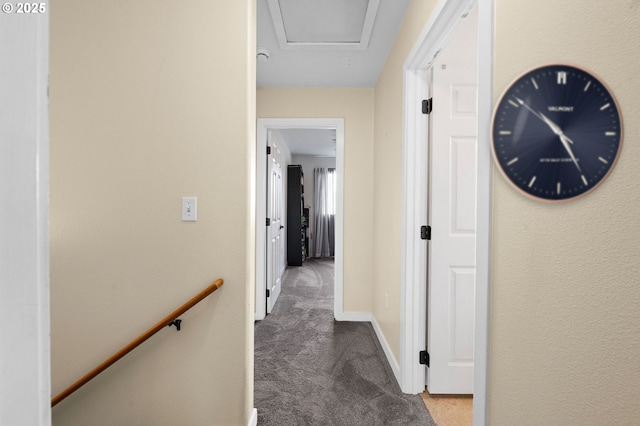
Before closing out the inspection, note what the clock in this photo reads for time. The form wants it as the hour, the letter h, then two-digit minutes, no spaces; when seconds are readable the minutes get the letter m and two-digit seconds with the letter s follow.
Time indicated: 10h24m51s
